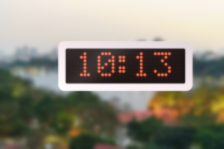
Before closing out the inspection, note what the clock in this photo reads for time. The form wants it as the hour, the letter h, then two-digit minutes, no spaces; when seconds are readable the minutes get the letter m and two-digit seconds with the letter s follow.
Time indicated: 10h13
